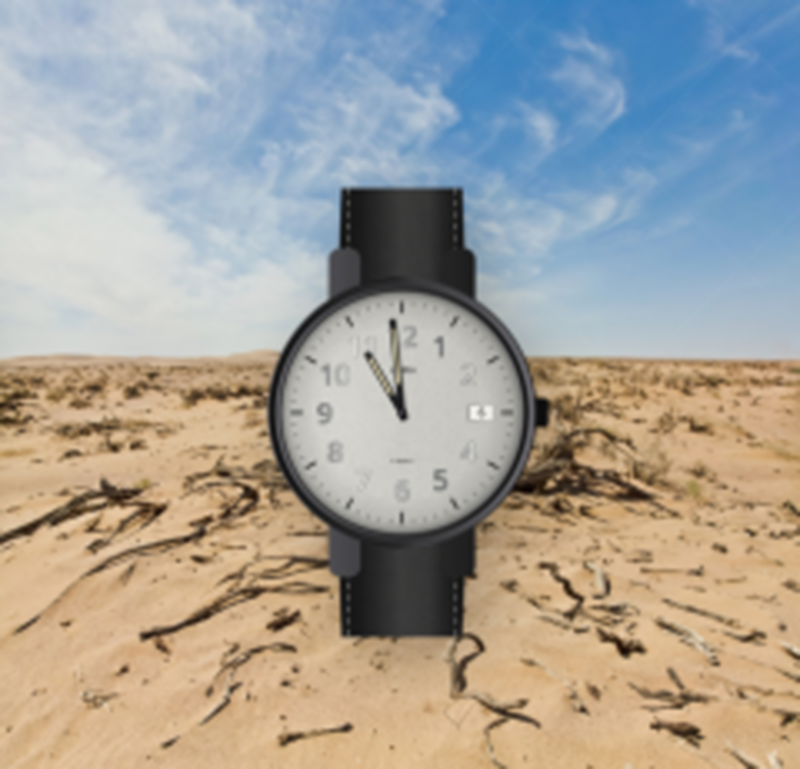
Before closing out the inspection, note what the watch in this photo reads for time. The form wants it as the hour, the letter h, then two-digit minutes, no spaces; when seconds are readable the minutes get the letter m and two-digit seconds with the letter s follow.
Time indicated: 10h59
